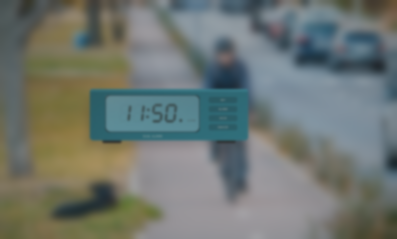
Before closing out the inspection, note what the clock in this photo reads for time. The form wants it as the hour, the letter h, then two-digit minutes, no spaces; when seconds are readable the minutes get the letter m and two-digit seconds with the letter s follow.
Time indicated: 11h50
